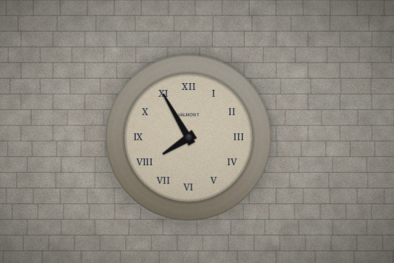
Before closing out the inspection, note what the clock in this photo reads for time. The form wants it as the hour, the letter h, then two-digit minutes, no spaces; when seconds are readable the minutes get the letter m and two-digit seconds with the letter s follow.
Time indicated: 7h55
